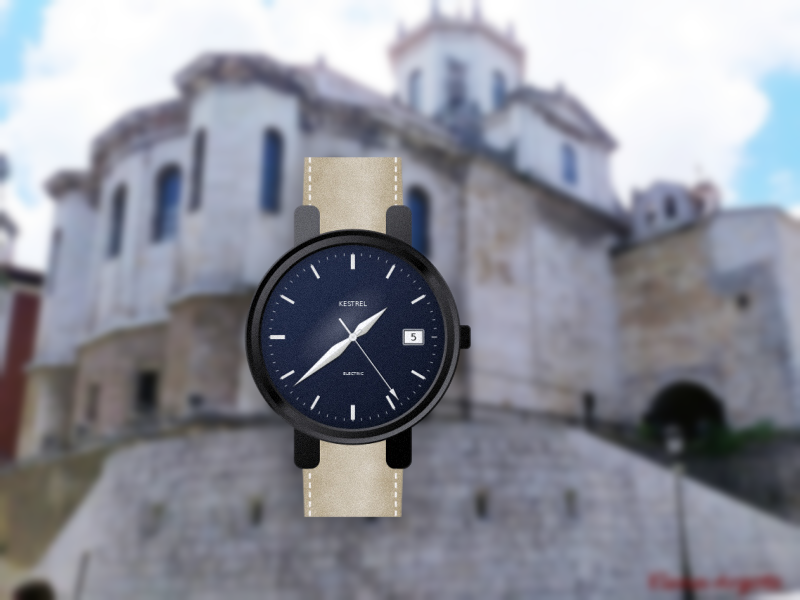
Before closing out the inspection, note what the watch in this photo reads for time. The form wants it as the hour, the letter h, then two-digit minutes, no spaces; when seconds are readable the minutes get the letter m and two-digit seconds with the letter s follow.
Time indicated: 1h38m24s
